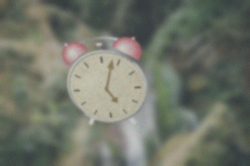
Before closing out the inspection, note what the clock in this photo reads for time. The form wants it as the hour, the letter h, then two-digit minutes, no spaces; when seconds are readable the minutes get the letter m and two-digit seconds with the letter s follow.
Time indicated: 5h03
